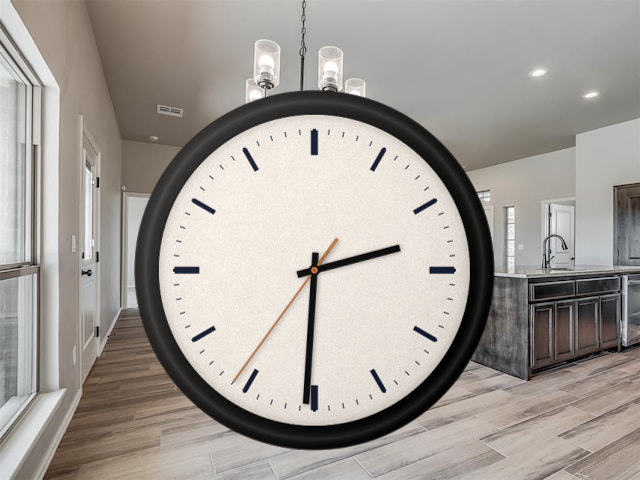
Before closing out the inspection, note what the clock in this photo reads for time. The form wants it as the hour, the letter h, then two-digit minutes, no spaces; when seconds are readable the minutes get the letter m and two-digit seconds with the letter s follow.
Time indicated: 2h30m36s
